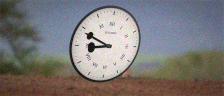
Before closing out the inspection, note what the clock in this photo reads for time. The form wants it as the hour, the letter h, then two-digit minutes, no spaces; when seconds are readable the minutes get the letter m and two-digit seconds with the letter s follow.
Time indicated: 8h49
